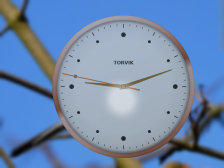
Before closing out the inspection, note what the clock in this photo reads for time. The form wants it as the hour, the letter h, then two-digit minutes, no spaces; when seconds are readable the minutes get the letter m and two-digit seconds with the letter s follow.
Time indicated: 9h11m47s
